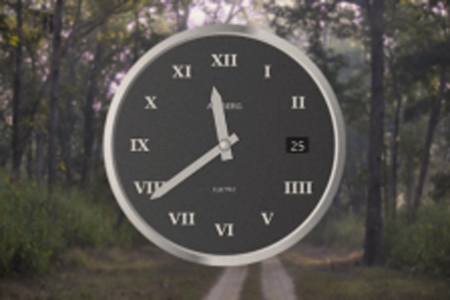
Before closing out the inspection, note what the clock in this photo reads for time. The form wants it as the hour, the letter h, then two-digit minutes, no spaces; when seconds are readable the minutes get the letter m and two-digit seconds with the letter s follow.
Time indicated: 11h39
